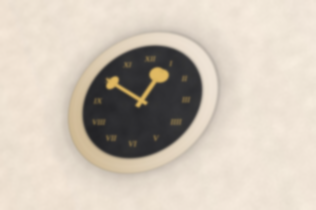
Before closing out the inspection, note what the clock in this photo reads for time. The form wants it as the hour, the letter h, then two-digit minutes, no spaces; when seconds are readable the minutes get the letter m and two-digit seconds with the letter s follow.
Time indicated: 12h50
